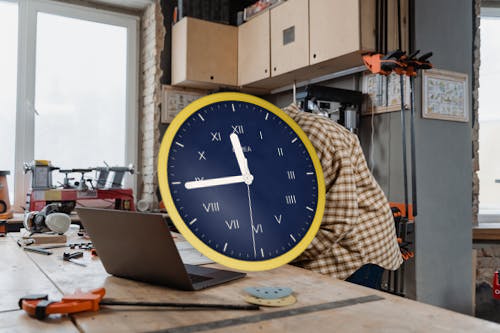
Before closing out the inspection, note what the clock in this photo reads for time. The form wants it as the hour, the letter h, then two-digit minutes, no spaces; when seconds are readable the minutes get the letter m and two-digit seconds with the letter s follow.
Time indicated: 11h44m31s
